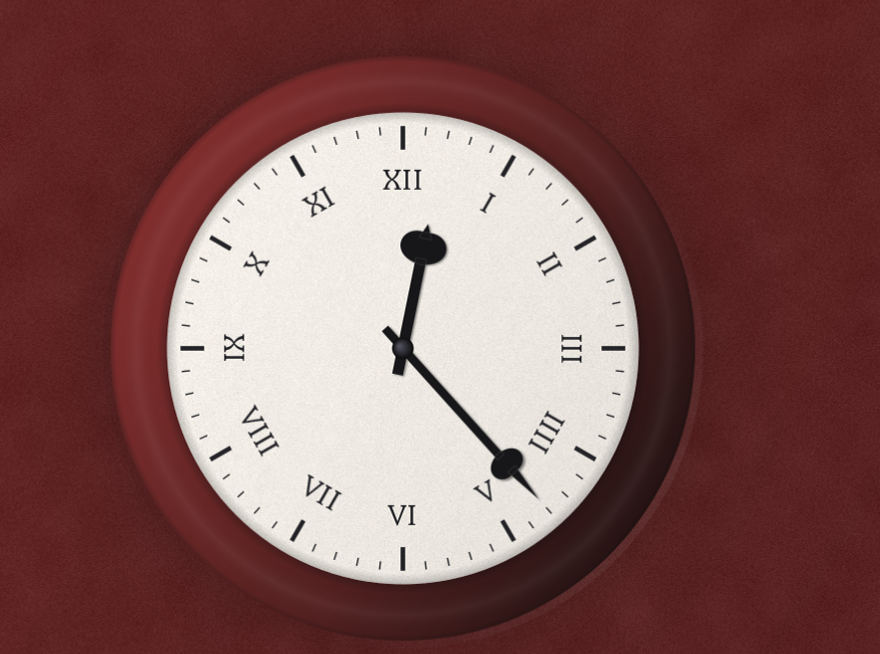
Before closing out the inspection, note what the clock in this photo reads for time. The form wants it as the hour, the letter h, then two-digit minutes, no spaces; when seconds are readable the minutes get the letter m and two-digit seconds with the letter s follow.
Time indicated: 12h23
